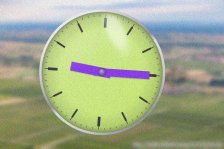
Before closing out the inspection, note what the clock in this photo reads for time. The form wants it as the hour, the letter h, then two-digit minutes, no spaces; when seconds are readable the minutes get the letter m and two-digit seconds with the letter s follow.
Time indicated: 9h15
